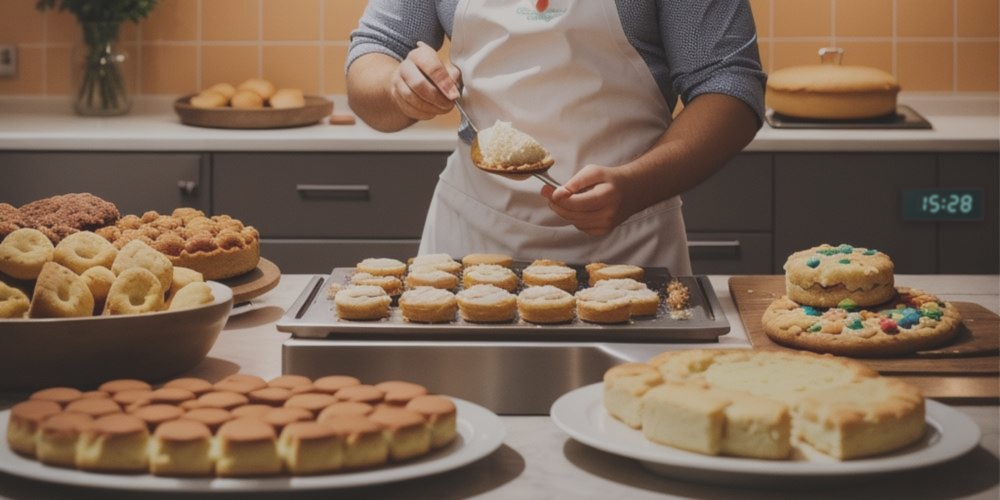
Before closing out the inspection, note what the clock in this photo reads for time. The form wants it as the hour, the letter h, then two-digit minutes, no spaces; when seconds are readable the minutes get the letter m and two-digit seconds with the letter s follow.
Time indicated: 15h28
